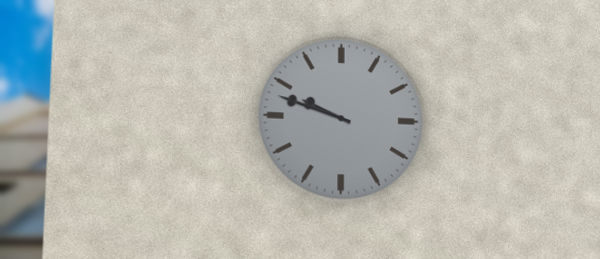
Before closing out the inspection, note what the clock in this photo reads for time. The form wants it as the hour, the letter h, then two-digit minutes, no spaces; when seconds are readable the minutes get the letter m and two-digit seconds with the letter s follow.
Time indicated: 9h48
